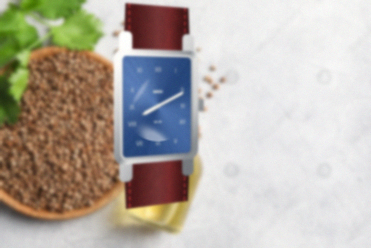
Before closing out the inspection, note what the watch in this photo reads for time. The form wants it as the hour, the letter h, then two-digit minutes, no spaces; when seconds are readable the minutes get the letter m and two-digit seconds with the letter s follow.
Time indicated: 8h11
